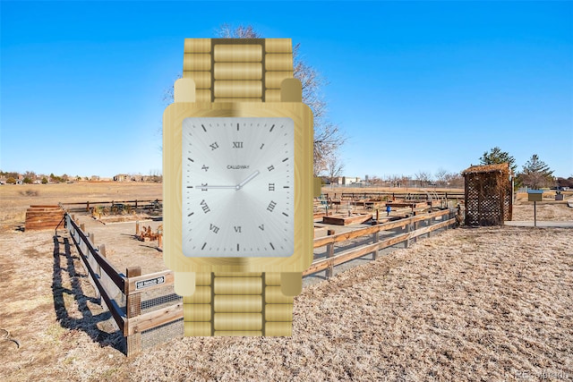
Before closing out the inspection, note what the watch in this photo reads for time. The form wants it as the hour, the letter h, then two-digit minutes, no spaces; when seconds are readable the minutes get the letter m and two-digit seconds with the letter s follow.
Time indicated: 1h45
